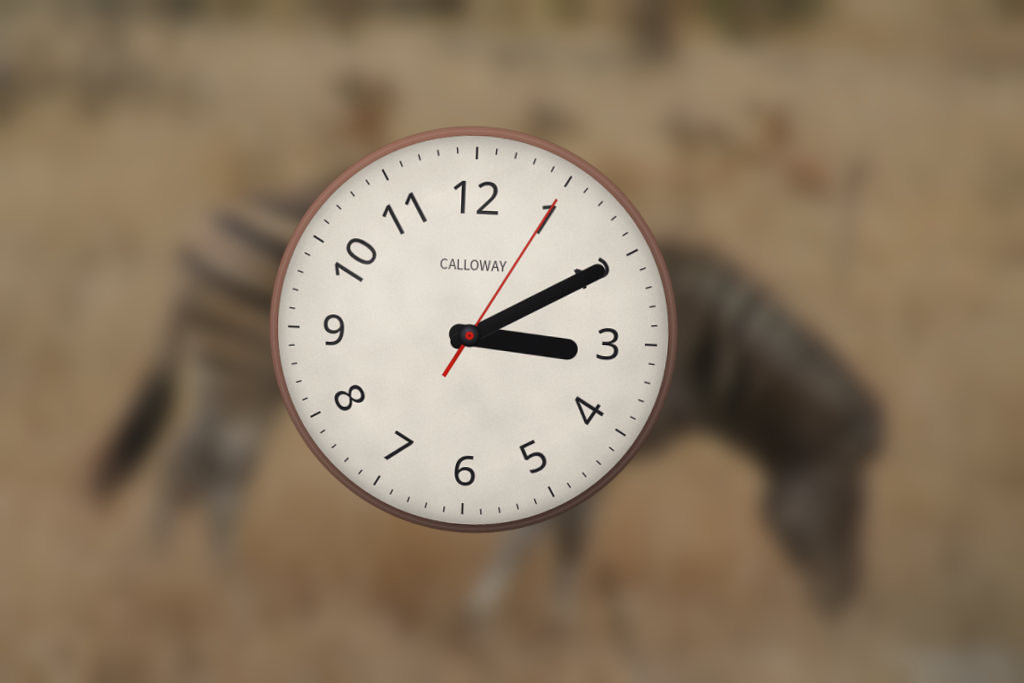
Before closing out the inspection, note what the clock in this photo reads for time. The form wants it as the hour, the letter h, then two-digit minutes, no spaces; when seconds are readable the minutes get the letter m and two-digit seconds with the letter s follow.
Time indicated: 3h10m05s
